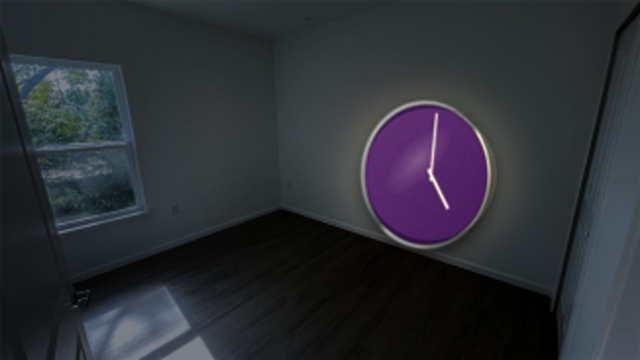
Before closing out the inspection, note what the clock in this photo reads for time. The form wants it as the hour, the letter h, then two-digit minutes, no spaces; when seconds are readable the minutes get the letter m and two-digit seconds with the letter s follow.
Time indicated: 5h01
